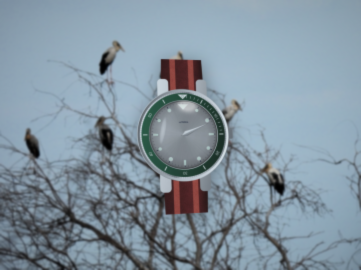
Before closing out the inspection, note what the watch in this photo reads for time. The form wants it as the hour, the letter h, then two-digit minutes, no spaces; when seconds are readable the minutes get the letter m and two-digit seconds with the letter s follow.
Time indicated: 2h11
